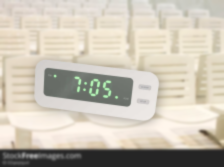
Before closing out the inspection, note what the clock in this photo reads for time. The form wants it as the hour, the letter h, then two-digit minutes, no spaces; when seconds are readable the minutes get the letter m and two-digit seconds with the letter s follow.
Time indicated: 7h05
